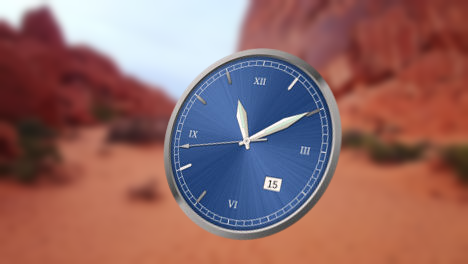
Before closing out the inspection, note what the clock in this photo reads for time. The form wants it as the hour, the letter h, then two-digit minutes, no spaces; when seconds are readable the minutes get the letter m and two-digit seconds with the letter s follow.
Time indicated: 11h09m43s
